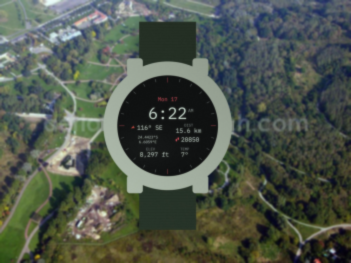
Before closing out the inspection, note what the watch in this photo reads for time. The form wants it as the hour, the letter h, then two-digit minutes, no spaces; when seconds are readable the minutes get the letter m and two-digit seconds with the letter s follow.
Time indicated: 6h22
